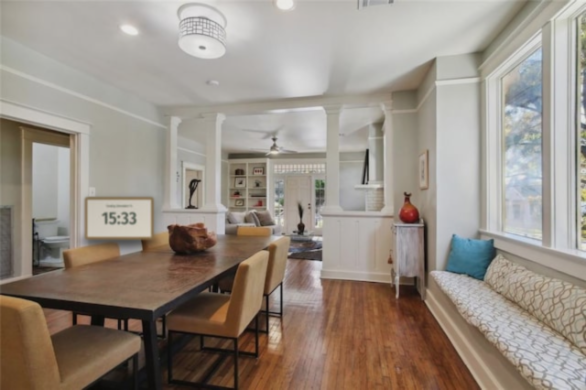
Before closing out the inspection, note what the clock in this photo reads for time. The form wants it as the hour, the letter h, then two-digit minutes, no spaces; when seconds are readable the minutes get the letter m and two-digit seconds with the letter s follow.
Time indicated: 15h33
